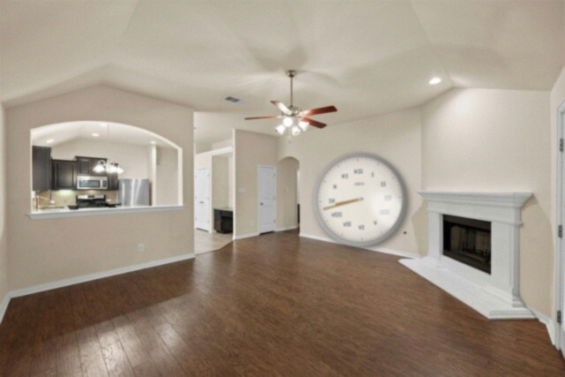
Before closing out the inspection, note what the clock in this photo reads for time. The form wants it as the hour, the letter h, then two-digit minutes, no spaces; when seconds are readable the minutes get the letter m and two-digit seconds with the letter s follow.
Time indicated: 8h43
